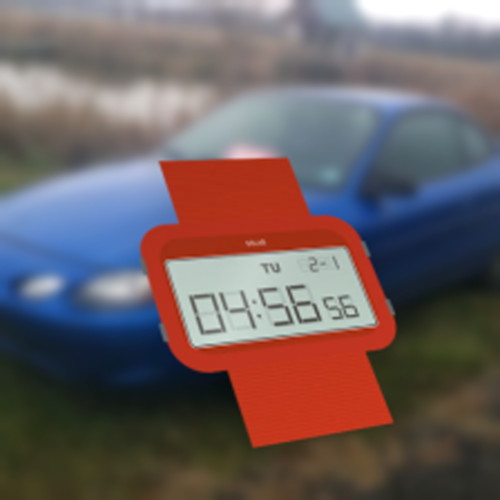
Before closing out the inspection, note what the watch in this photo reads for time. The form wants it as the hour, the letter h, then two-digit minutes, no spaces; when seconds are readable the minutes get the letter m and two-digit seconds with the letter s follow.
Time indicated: 4h56m56s
